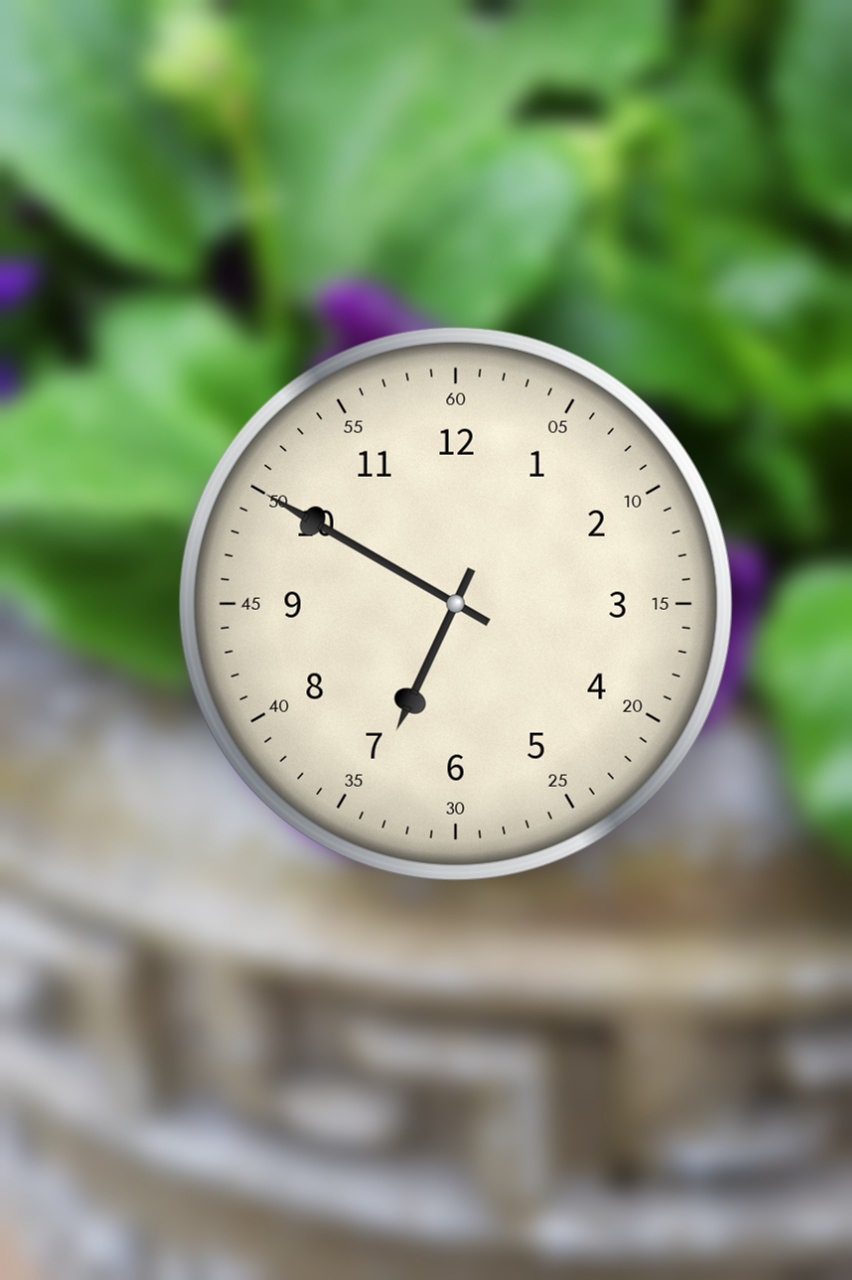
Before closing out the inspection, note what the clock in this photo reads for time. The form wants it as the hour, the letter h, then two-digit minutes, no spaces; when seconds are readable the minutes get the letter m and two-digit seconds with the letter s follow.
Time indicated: 6h50
